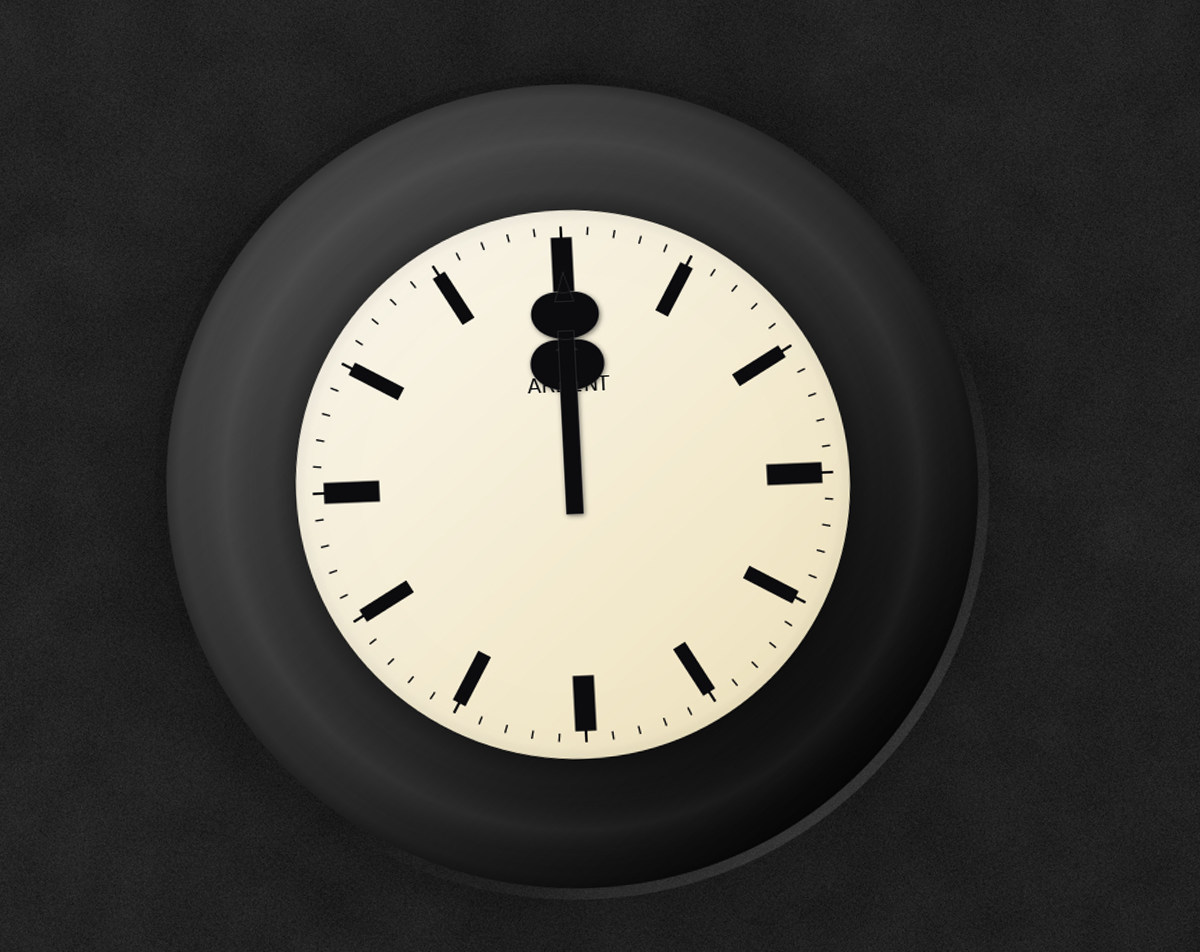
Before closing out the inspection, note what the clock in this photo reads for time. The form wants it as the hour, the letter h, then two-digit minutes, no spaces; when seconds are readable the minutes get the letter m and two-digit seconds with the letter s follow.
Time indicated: 12h00
